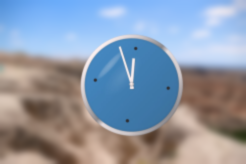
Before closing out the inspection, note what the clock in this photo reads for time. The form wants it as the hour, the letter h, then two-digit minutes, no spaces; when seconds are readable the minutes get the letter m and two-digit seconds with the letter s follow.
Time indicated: 11h56
